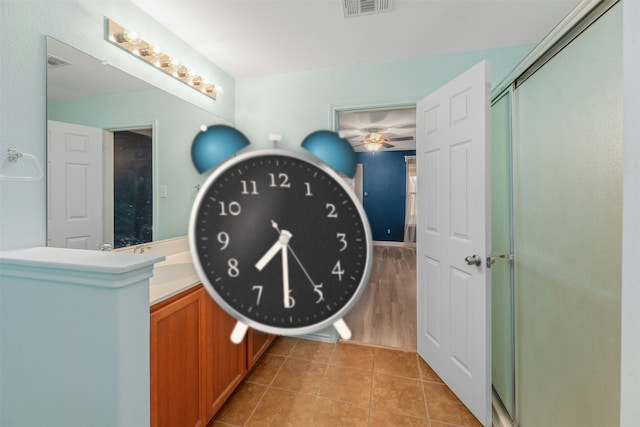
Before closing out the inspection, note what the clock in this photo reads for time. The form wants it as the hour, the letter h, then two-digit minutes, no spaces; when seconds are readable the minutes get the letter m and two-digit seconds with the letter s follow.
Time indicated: 7h30m25s
